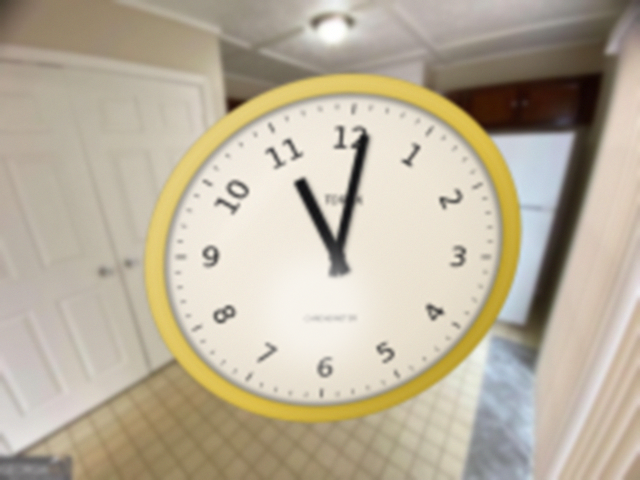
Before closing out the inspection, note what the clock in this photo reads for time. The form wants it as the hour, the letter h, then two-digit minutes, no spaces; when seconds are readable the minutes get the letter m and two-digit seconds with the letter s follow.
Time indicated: 11h01
